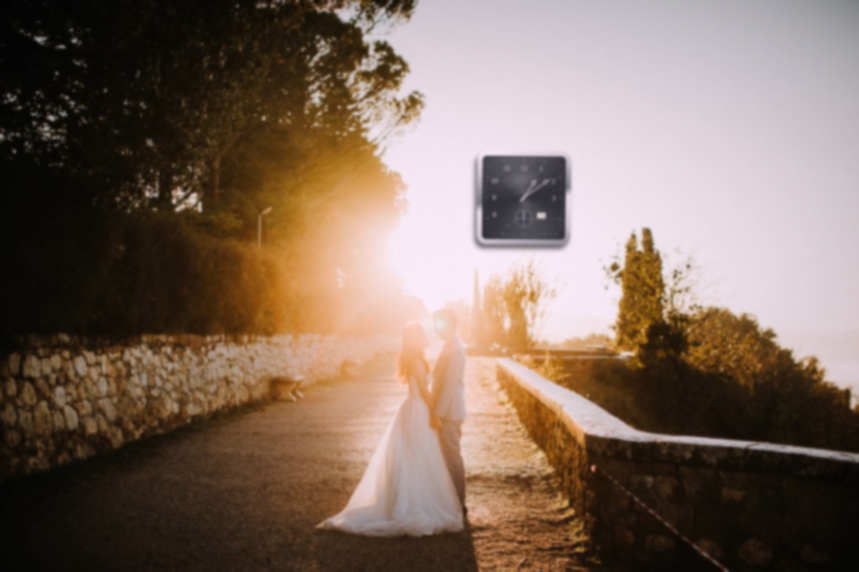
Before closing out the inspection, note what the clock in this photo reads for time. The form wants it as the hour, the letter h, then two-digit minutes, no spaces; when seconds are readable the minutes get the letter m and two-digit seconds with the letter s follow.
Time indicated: 1h09
